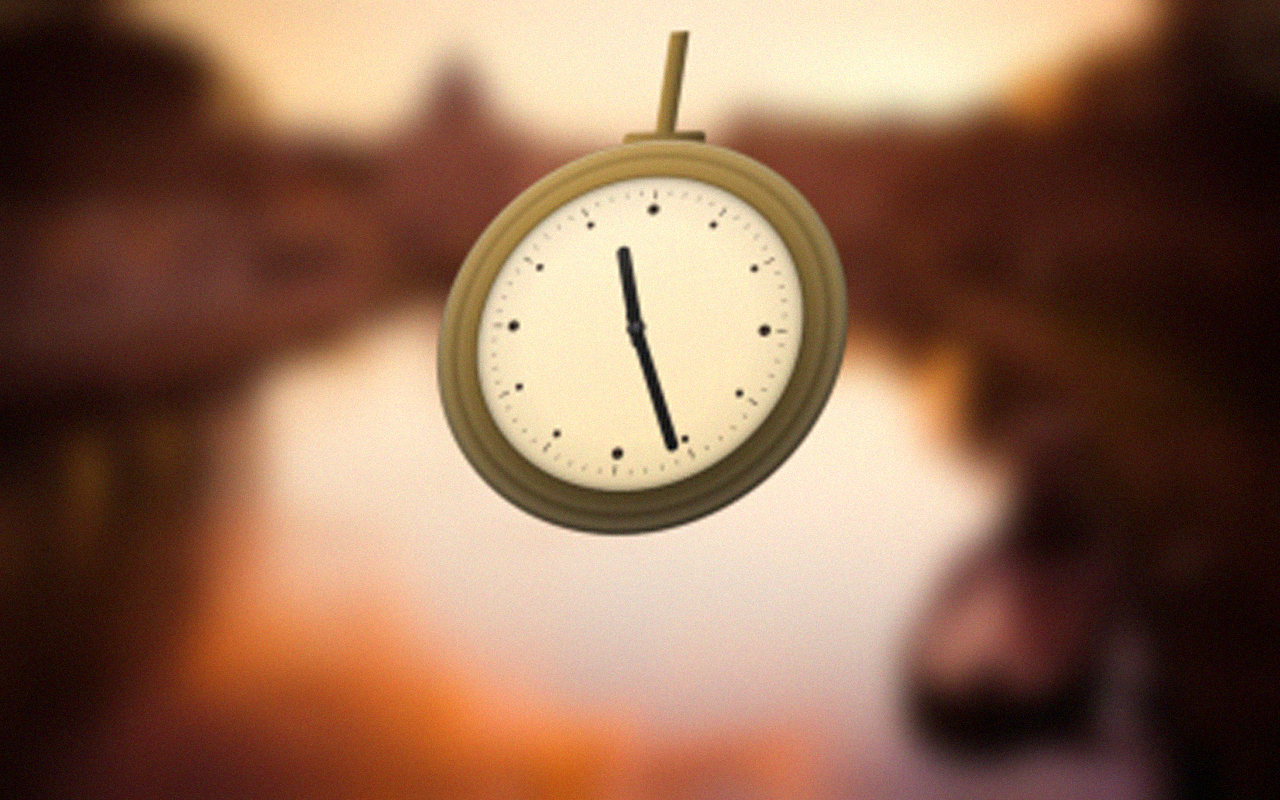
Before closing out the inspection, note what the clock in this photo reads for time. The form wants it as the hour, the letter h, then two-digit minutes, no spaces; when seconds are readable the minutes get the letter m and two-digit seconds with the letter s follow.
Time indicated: 11h26
